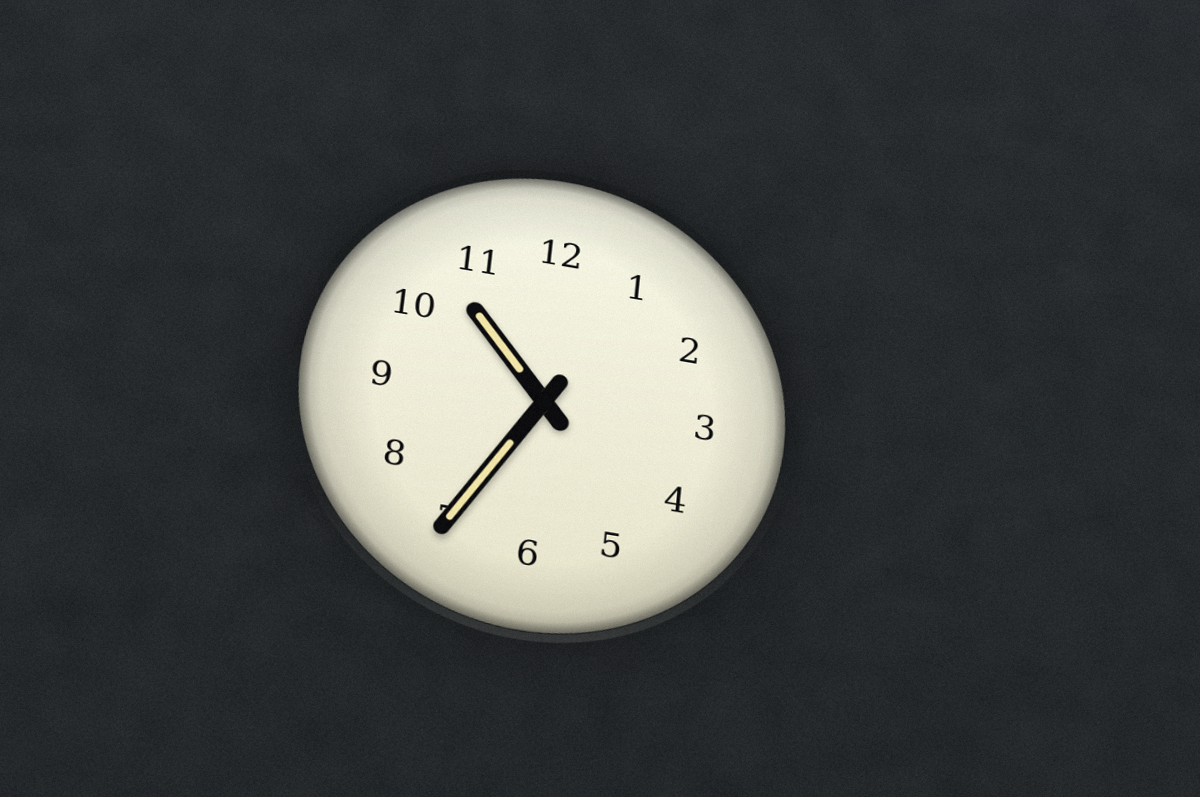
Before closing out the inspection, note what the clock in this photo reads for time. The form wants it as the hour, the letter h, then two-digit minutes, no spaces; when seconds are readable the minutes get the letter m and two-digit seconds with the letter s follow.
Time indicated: 10h35
